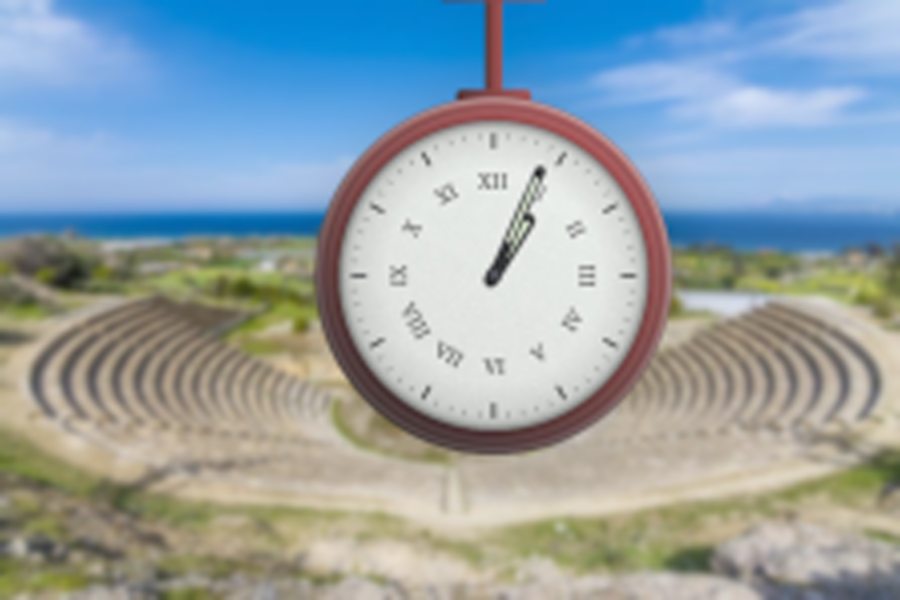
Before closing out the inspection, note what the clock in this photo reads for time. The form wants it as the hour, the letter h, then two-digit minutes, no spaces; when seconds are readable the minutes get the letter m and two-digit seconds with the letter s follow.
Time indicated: 1h04
